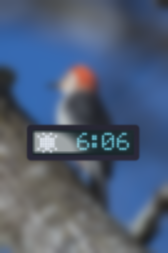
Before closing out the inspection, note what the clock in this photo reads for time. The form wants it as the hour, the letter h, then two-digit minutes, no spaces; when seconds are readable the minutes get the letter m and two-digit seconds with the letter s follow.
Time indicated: 6h06
